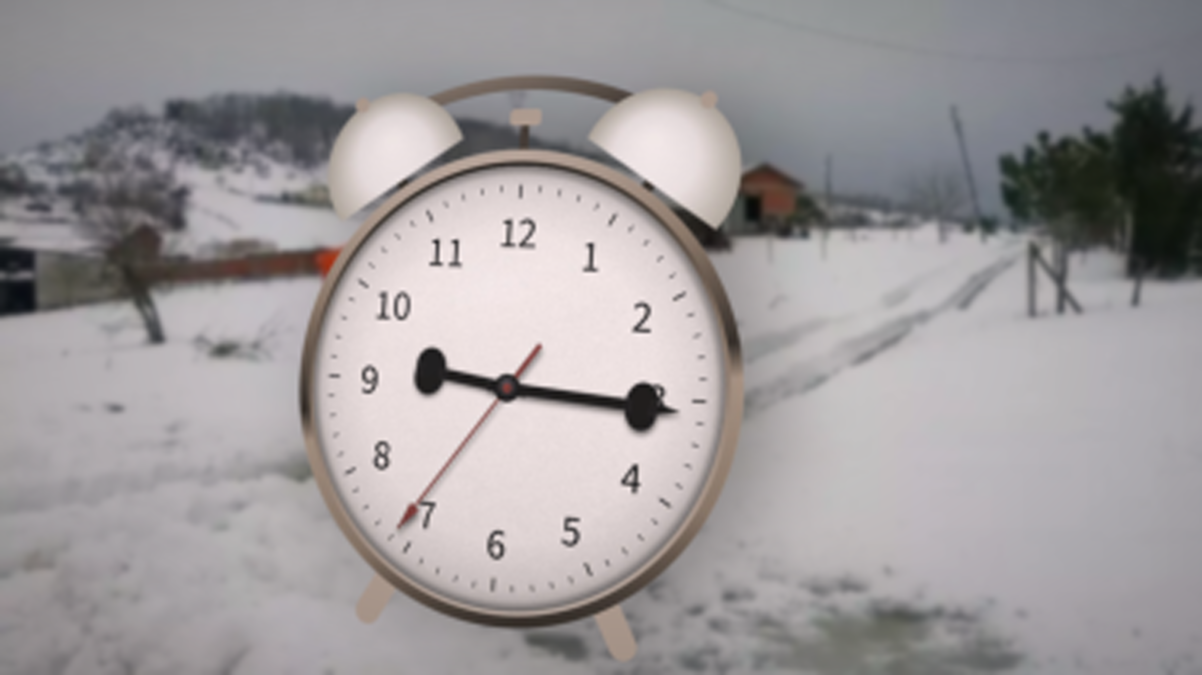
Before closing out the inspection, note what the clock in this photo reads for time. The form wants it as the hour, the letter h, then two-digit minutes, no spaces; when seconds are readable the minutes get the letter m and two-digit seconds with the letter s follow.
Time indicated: 9h15m36s
